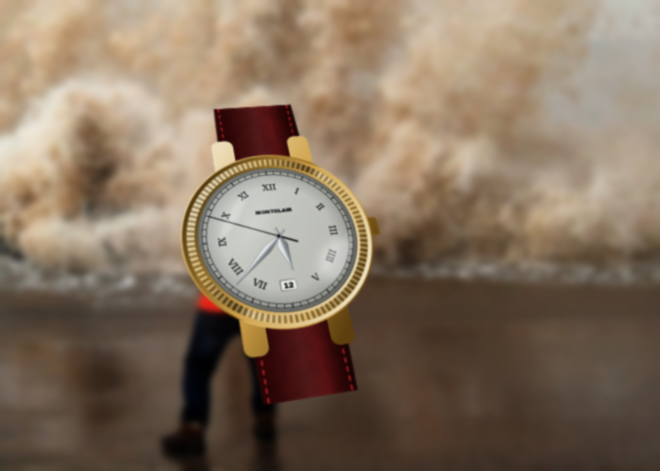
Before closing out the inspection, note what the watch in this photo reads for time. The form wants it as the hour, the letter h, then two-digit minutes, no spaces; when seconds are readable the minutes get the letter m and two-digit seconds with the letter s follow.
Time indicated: 5h37m49s
